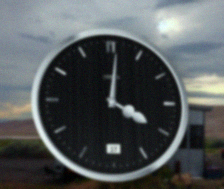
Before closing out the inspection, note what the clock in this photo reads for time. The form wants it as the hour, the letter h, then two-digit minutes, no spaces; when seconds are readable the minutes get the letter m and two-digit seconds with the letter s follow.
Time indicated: 4h01
